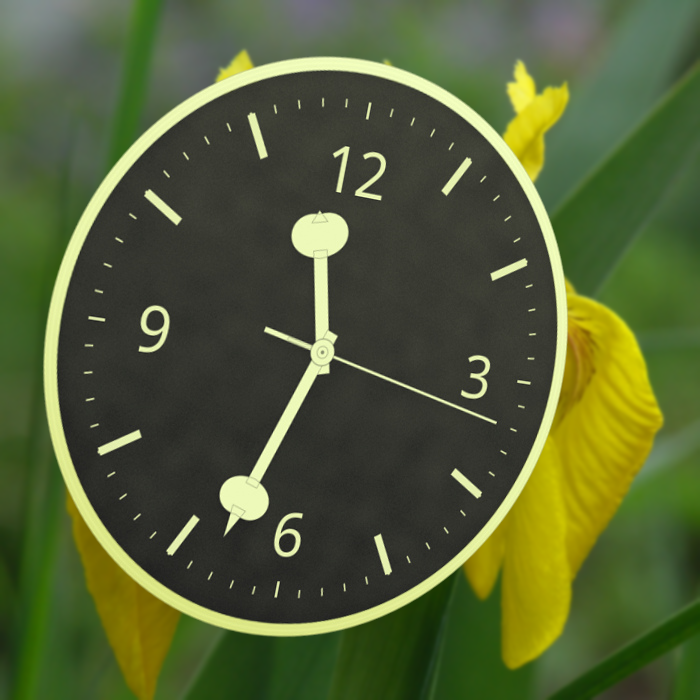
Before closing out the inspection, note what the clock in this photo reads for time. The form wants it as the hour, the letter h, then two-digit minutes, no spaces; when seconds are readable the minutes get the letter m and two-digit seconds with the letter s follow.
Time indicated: 11h33m17s
